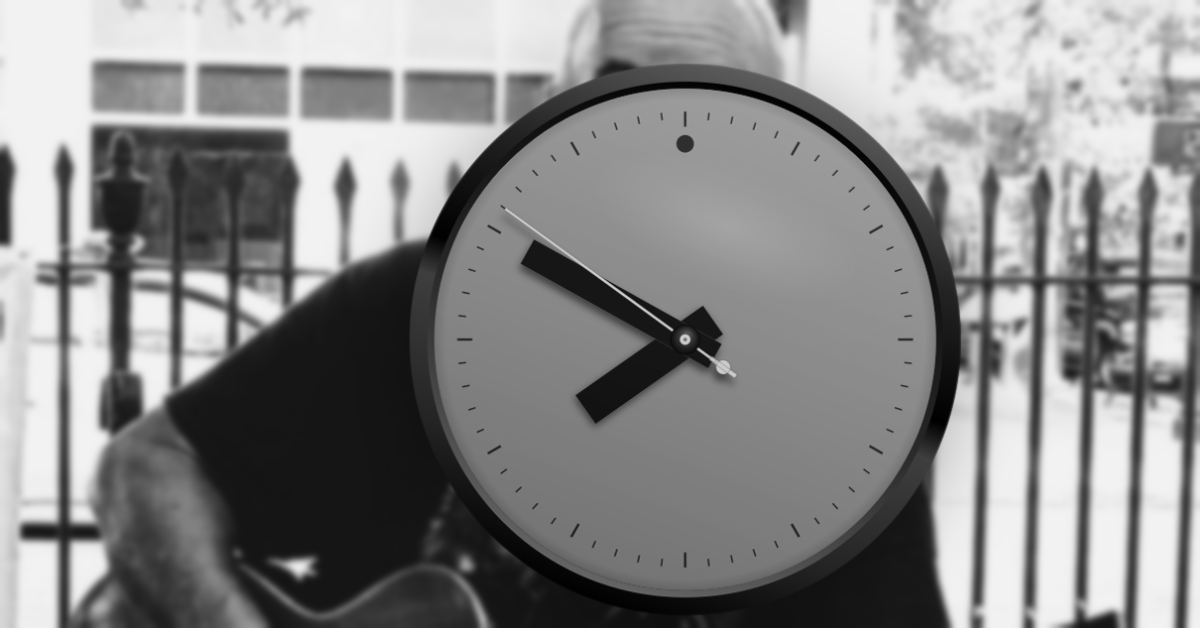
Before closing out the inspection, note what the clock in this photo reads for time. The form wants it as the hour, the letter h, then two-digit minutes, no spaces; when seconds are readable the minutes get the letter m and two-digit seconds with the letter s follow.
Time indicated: 7h49m51s
